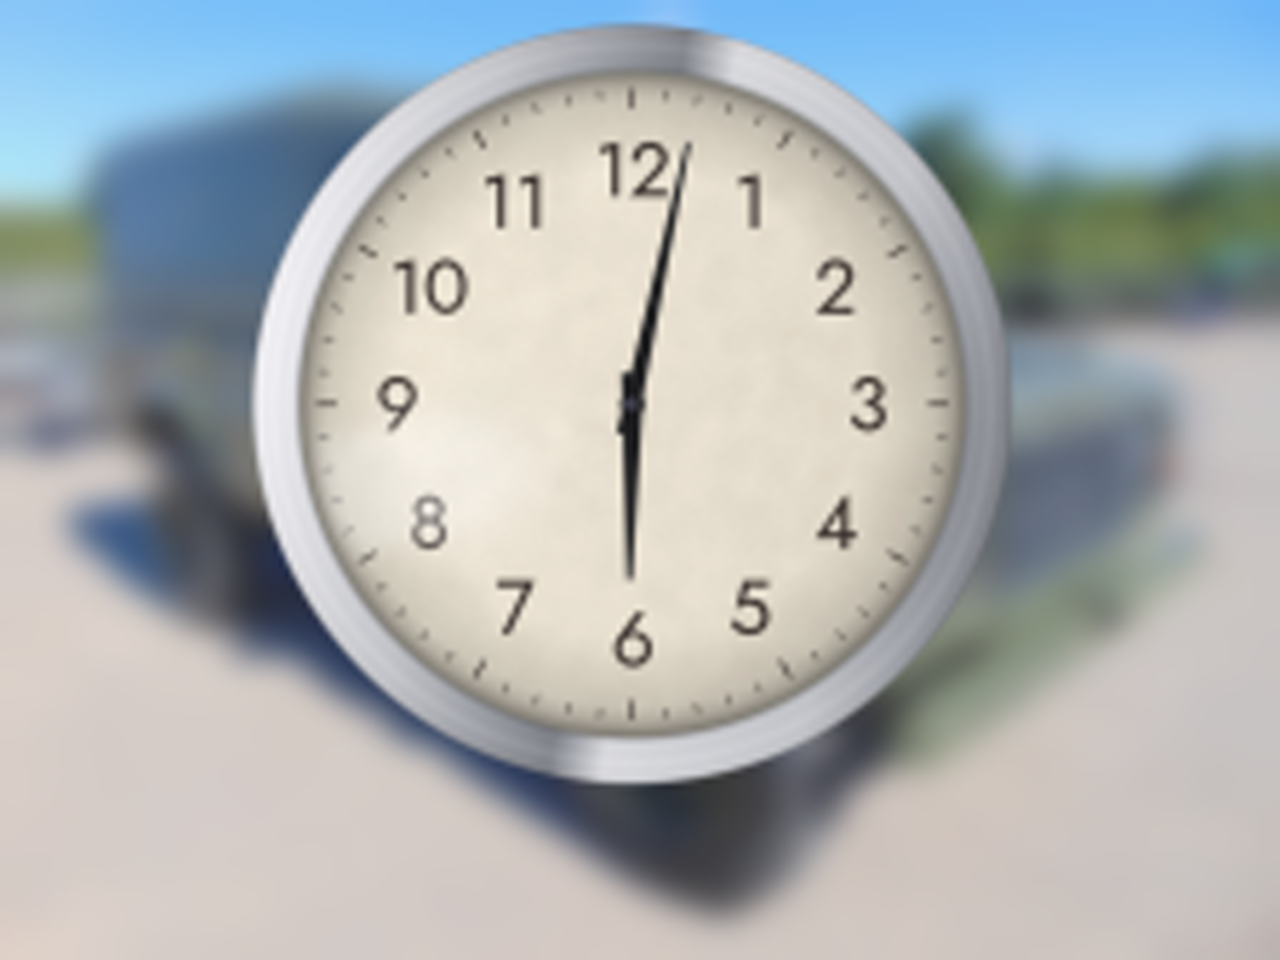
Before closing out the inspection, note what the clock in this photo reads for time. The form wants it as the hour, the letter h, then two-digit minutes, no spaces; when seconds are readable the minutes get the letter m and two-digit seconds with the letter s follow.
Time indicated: 6h02
